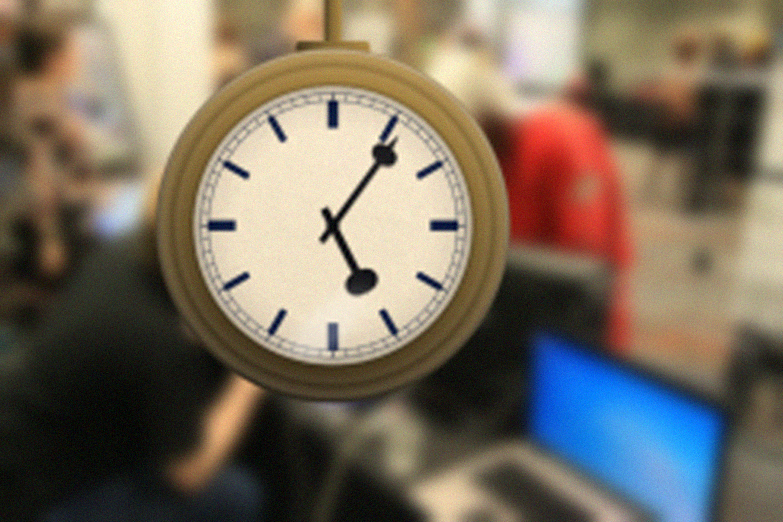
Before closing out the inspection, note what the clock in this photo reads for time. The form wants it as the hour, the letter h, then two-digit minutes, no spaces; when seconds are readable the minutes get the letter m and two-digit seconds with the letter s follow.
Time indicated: 5h06
